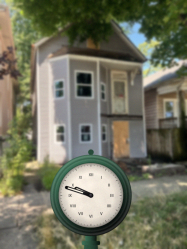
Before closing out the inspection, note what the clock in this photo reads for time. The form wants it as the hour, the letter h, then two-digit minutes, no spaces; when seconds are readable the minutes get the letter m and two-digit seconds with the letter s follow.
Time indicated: 9h48
